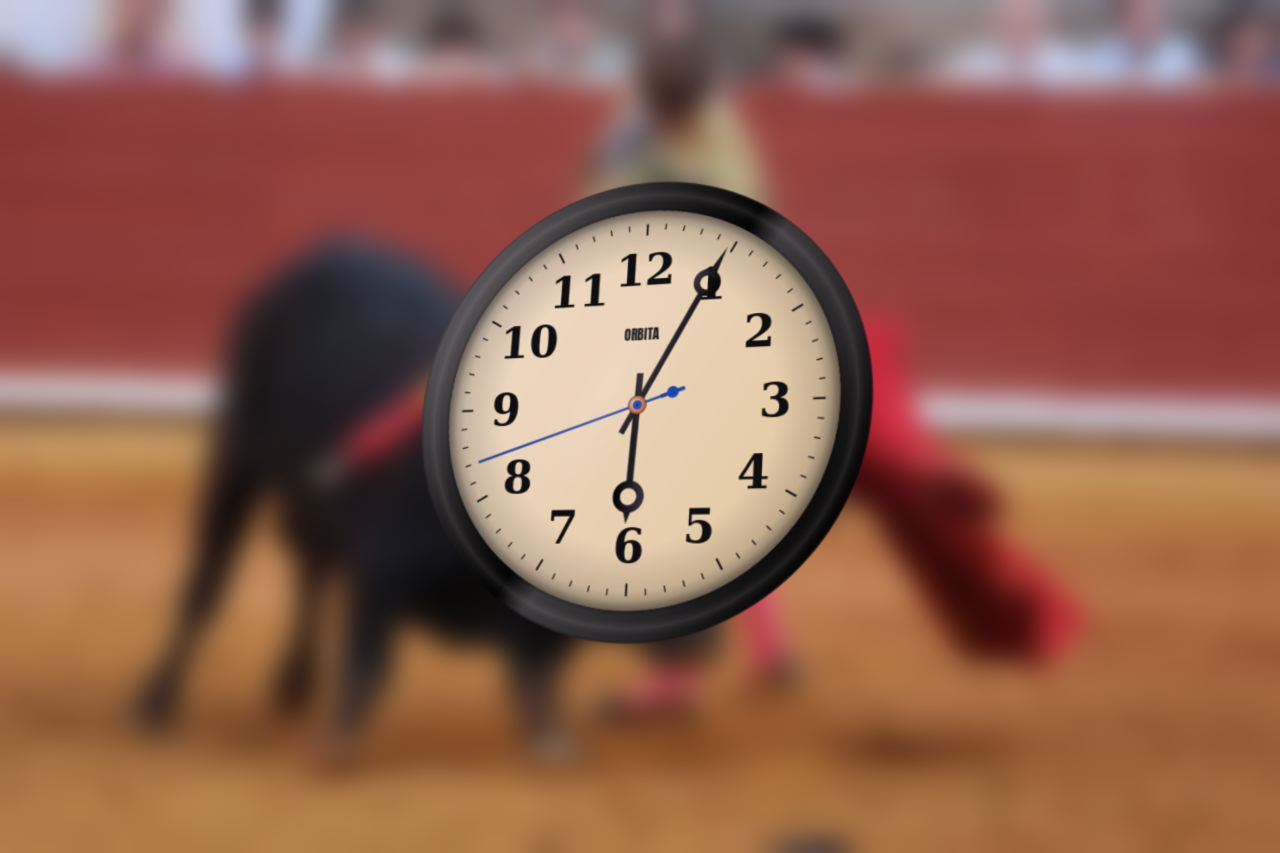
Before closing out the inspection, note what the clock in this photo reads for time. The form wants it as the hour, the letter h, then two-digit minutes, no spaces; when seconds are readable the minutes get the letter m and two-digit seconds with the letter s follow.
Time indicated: 6h04m42s
